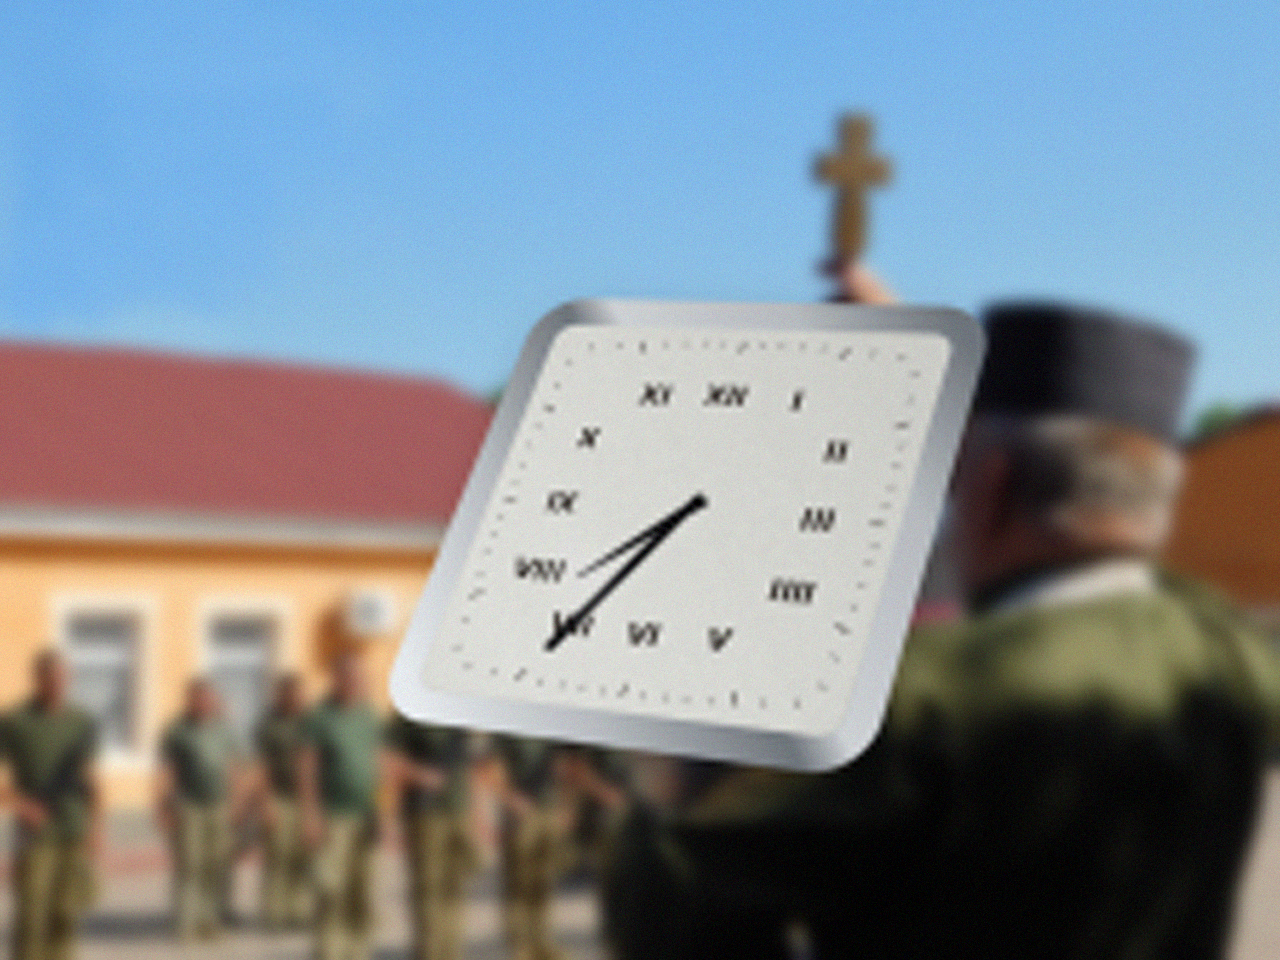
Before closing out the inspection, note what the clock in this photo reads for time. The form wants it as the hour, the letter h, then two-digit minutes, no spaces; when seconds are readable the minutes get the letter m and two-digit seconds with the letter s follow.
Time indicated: 7h35
